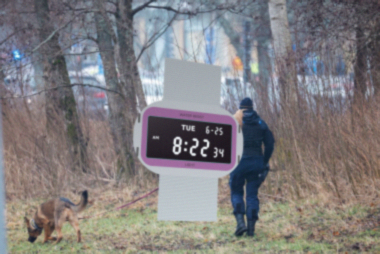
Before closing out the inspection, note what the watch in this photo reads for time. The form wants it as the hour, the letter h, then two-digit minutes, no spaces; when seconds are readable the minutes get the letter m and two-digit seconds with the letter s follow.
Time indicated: 8h22m34s
